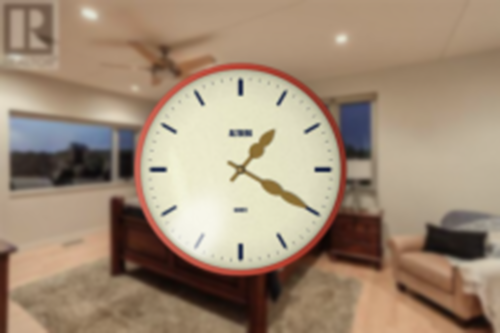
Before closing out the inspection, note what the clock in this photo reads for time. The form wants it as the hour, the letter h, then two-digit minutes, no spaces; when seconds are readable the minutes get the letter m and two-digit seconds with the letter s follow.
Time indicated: 1h20
